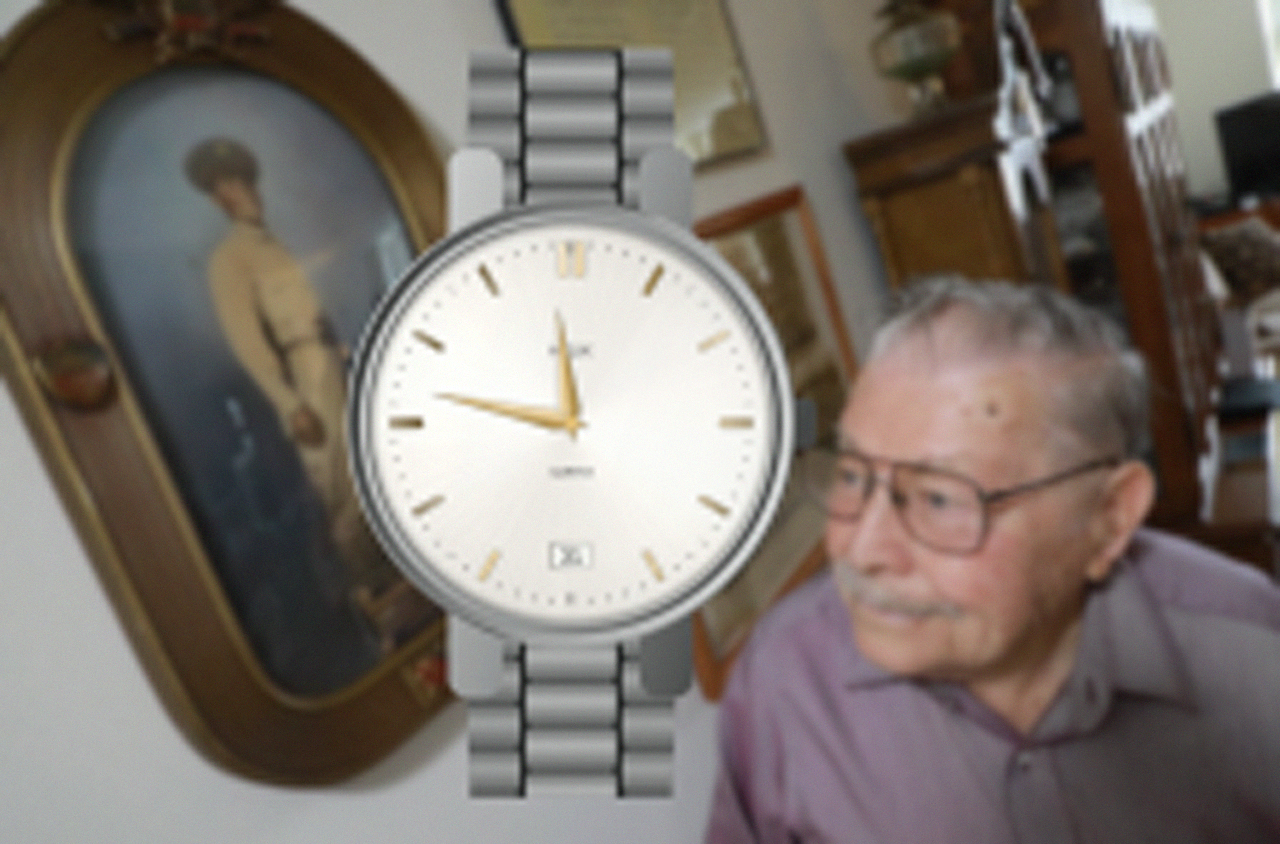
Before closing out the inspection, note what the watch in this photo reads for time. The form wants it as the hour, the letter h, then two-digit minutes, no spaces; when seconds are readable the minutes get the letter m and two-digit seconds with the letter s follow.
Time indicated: 11h47
